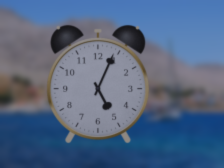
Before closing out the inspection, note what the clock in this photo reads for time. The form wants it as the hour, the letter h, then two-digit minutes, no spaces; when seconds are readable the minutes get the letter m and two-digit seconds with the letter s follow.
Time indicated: 5h04
